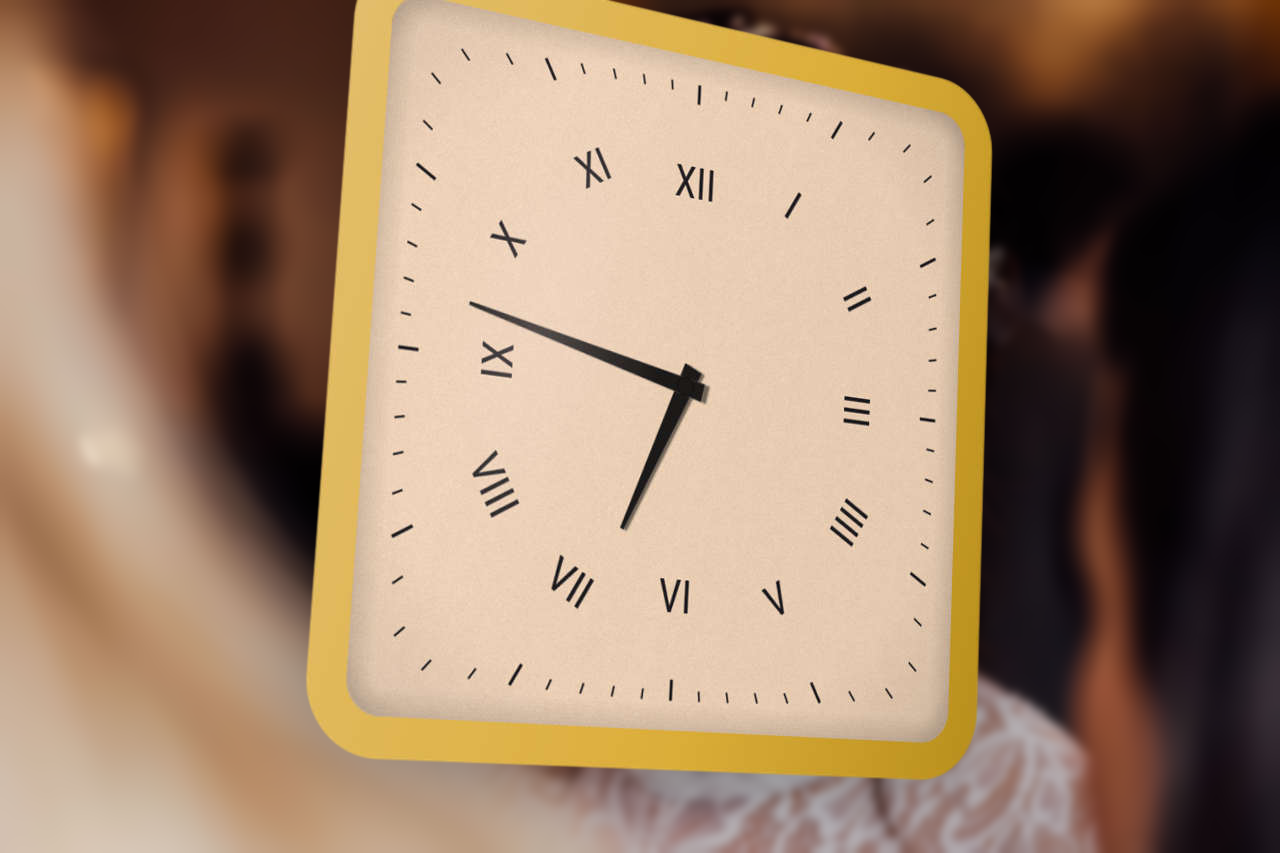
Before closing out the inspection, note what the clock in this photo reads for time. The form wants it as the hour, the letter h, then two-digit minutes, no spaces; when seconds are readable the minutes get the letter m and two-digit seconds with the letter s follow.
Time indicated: 6h47
